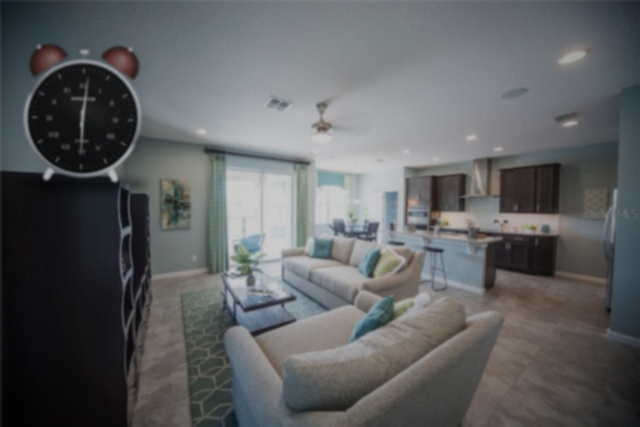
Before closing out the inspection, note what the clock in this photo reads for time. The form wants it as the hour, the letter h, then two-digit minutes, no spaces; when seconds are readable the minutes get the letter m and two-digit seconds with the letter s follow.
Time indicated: 6h01
